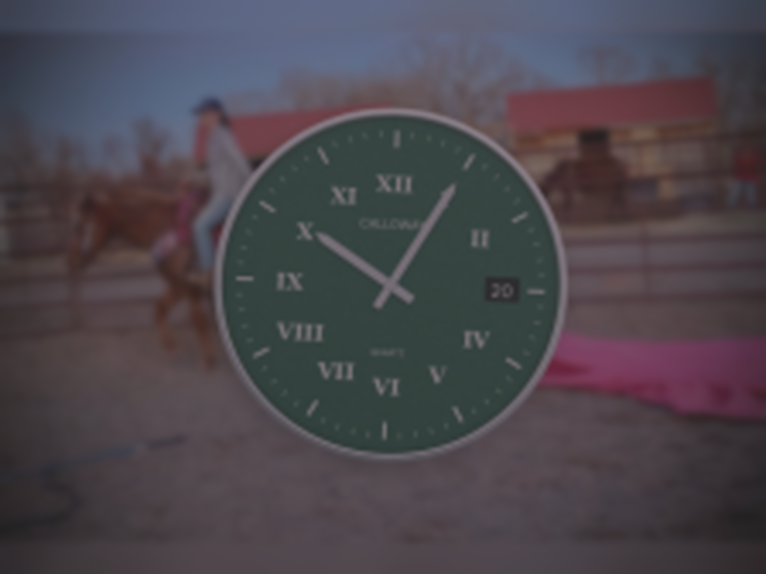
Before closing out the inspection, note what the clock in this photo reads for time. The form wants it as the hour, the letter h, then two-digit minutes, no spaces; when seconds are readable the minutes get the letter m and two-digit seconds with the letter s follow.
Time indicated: 10h05
